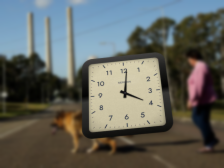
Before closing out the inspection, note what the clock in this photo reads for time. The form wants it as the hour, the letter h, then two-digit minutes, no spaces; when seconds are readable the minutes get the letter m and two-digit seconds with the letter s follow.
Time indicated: 4h01
